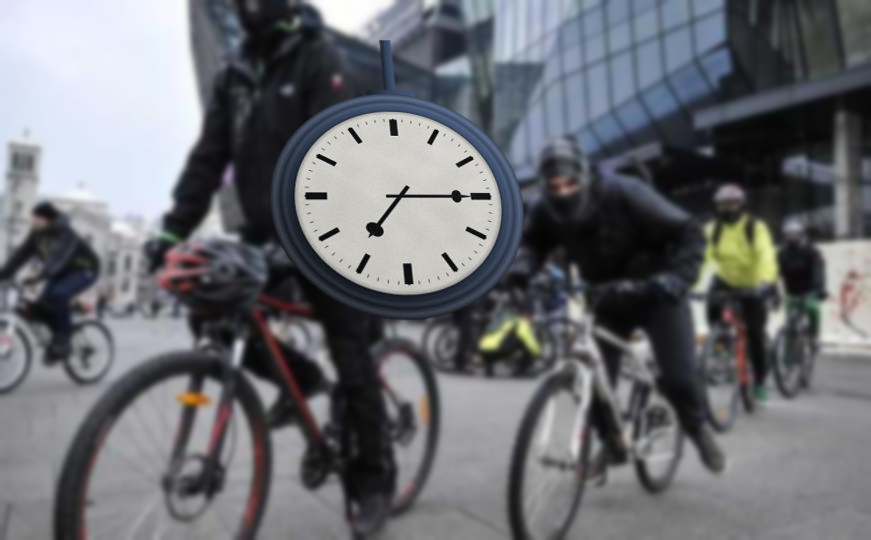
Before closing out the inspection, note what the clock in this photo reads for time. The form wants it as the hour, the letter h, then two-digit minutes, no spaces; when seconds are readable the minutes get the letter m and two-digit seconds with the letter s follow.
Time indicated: 7h15
